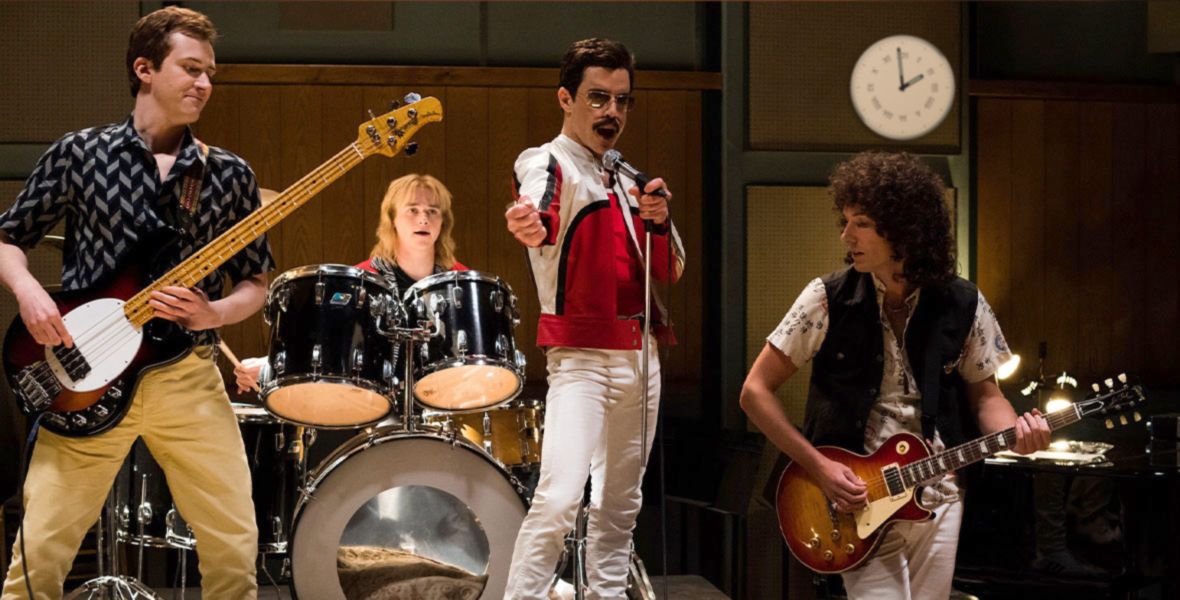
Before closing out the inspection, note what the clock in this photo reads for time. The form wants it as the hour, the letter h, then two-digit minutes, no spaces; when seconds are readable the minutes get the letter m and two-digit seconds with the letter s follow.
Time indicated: 1h59
